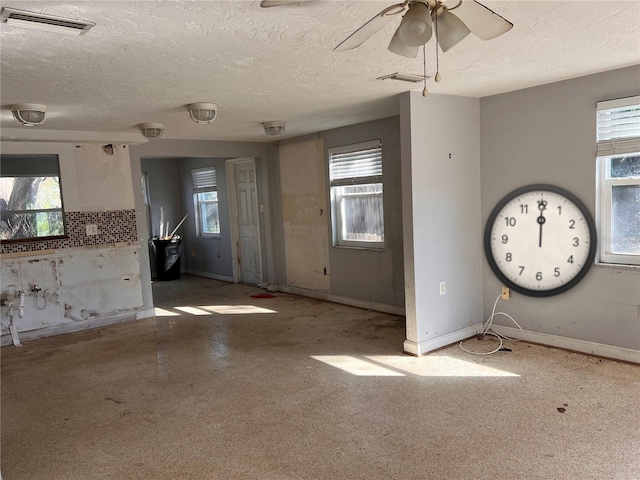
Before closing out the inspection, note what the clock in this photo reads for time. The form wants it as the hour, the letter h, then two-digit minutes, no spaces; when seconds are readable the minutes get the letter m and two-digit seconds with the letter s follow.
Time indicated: 12h00
